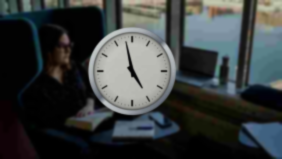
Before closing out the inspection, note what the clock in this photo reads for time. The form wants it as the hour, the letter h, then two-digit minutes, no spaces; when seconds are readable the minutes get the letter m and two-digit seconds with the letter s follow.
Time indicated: 4h58
